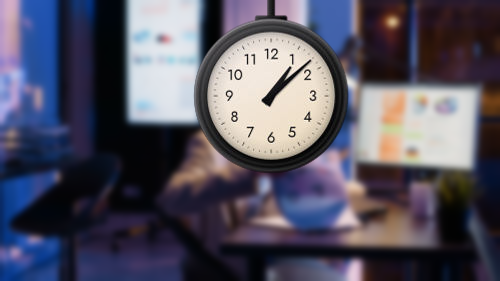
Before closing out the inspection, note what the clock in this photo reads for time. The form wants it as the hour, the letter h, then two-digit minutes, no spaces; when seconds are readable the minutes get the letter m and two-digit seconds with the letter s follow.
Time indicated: 1h08
